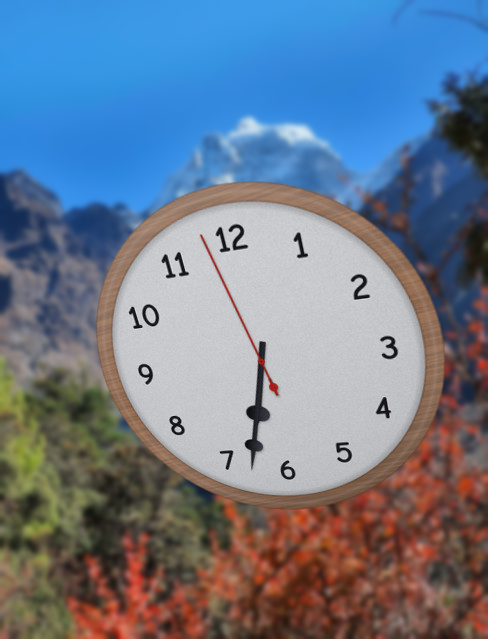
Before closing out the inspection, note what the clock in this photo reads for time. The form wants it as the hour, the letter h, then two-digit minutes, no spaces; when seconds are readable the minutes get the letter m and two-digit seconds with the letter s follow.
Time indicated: 6h32m58s
